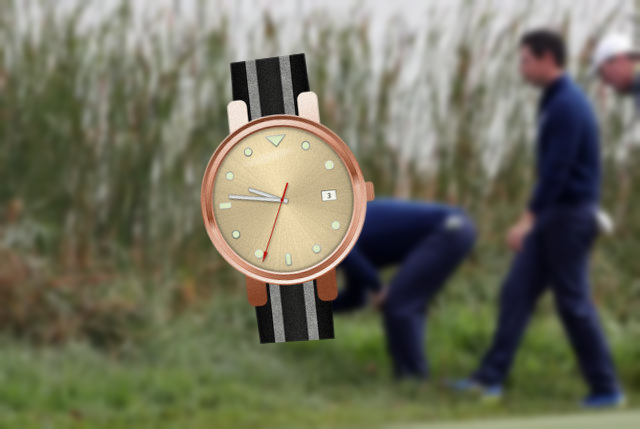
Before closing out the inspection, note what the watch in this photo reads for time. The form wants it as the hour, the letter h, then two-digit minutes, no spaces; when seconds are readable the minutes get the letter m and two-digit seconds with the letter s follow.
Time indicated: 9h46m34s
